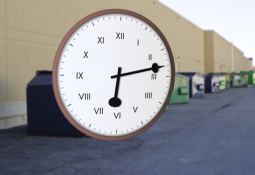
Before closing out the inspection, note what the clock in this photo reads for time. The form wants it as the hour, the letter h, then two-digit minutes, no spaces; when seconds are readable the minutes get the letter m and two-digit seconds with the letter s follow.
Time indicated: 6h13
